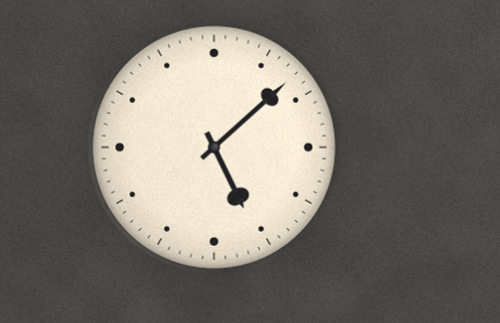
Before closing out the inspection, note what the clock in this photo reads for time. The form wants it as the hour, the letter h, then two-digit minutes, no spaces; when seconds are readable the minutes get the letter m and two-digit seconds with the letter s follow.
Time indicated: 5h08
